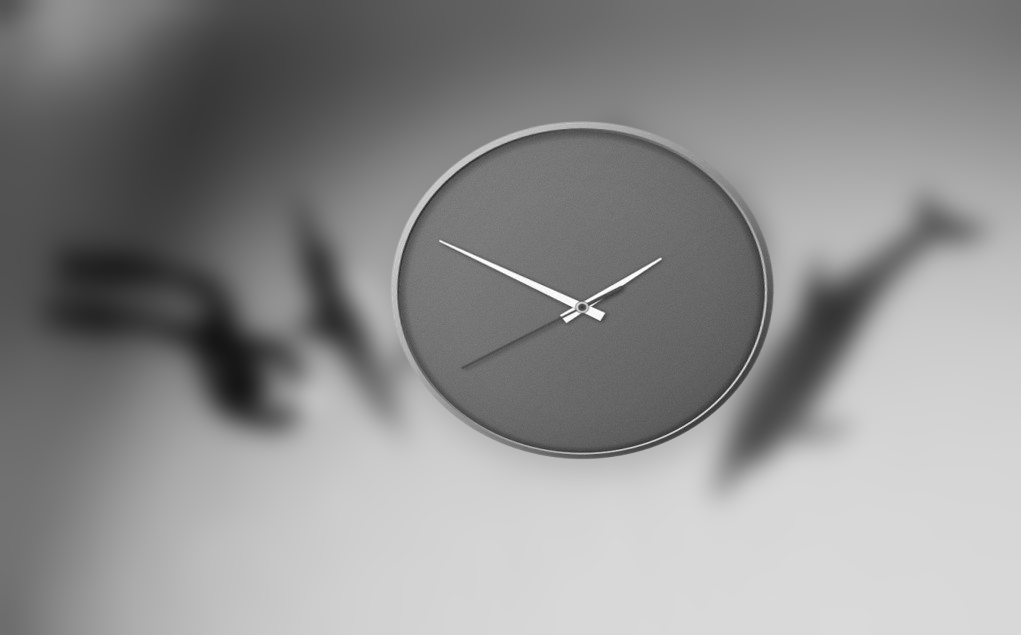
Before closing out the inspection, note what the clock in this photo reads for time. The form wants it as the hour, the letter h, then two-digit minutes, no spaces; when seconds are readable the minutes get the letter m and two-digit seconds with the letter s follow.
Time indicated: 1h49m40s
